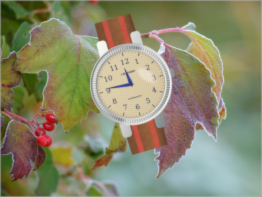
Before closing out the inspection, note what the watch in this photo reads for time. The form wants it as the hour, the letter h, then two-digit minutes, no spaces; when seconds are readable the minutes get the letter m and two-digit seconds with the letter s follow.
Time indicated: 11h46
